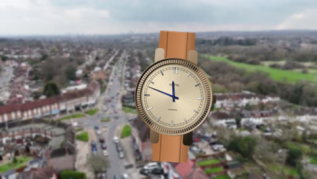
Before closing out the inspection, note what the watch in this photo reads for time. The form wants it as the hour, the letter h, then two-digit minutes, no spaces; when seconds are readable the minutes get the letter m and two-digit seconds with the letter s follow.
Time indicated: 11h48
